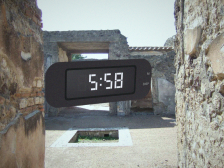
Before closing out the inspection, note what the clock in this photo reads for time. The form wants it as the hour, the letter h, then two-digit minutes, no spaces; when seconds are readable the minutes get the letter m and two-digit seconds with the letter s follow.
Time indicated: 5h58
